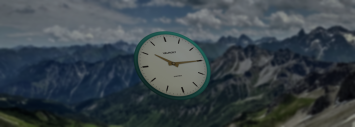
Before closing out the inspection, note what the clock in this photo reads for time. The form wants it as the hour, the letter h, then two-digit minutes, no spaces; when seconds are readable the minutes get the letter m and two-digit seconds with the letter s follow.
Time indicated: 10h15
